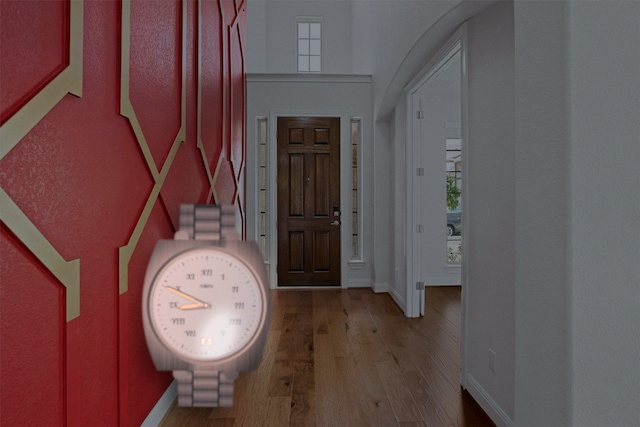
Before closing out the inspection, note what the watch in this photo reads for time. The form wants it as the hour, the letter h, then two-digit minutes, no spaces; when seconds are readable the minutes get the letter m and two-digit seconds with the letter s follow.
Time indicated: 8h49
